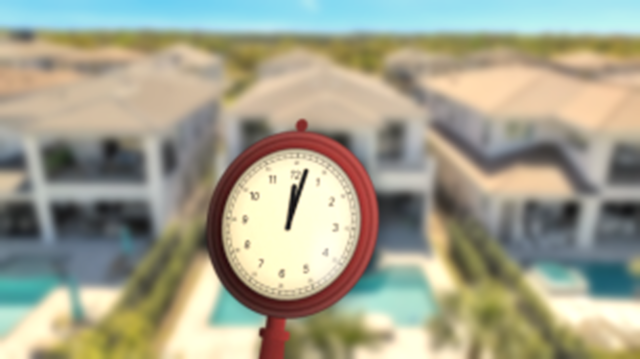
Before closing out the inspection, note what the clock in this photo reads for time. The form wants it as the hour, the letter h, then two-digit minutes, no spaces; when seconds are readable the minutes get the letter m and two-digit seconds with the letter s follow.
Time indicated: 12h02
